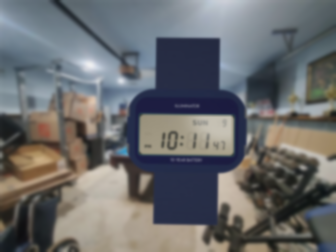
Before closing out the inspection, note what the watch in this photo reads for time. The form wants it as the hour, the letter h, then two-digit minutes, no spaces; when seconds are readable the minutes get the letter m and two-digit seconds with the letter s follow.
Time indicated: 10h11
